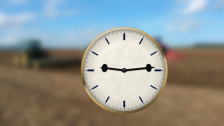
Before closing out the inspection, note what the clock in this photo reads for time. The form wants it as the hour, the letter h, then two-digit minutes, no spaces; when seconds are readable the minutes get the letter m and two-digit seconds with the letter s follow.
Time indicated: 9h14
